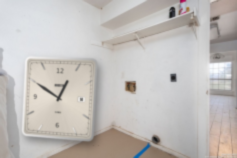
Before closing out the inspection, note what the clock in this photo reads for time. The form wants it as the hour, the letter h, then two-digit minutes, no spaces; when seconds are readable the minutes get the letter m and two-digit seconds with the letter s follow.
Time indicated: 12h50
